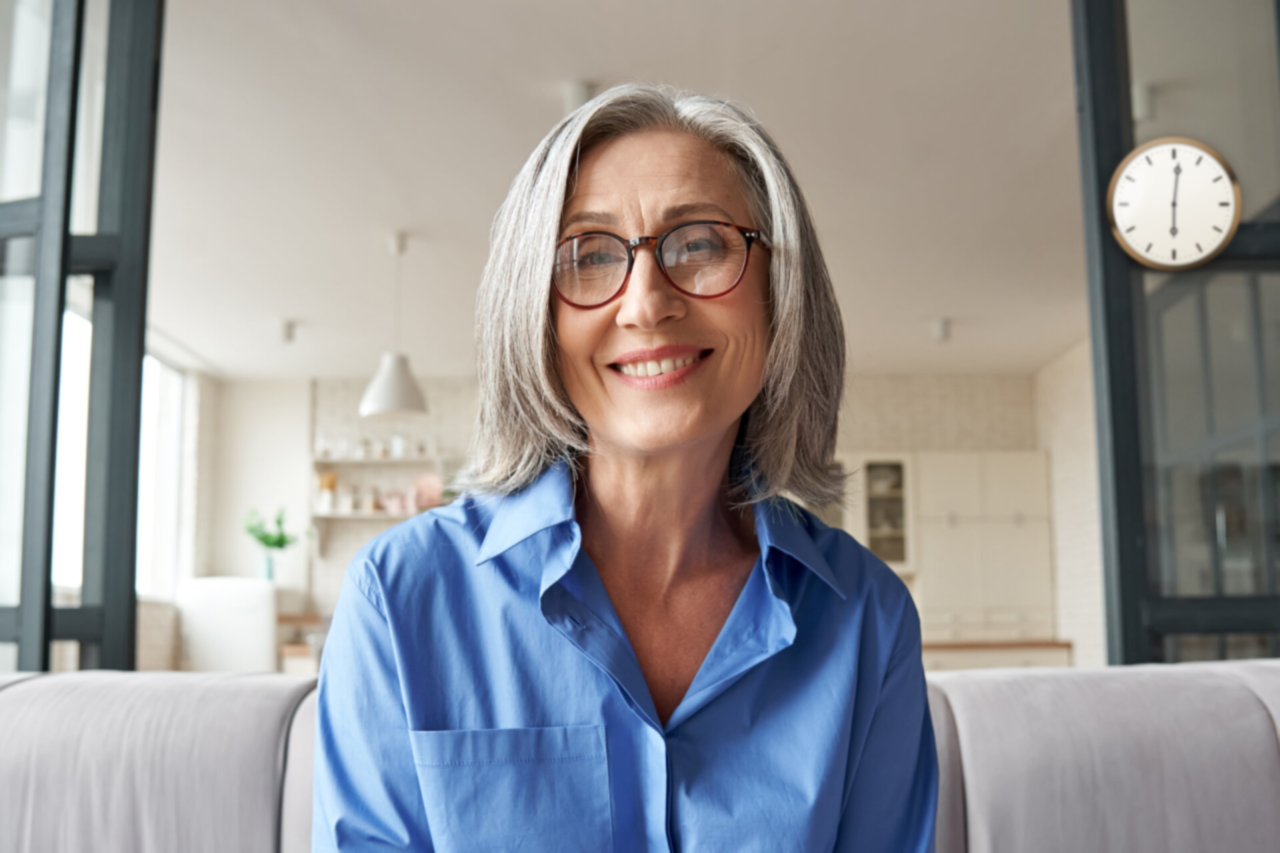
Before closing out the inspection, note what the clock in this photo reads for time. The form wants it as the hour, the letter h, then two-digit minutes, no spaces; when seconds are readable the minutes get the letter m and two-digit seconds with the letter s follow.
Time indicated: 6h01
